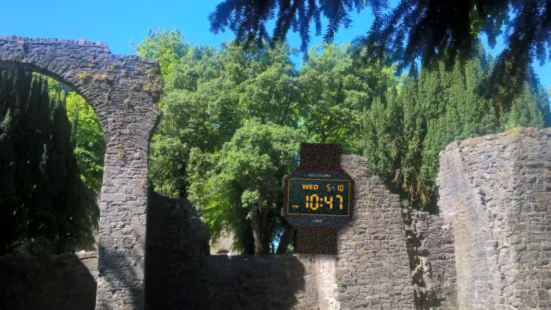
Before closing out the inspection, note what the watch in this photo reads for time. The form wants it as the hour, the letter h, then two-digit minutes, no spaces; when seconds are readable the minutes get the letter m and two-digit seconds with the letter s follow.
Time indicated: 10h47
